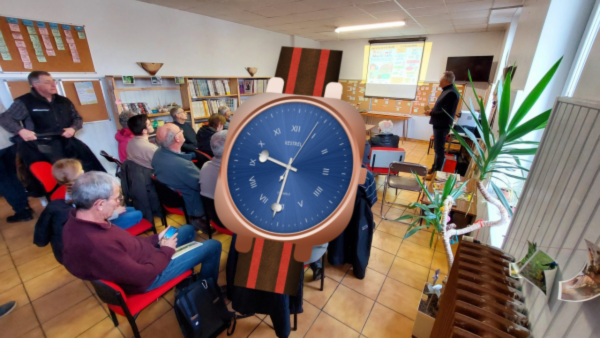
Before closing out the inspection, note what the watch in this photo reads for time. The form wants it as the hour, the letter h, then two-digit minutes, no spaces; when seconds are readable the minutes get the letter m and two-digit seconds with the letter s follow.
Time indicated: 9h31m04s
